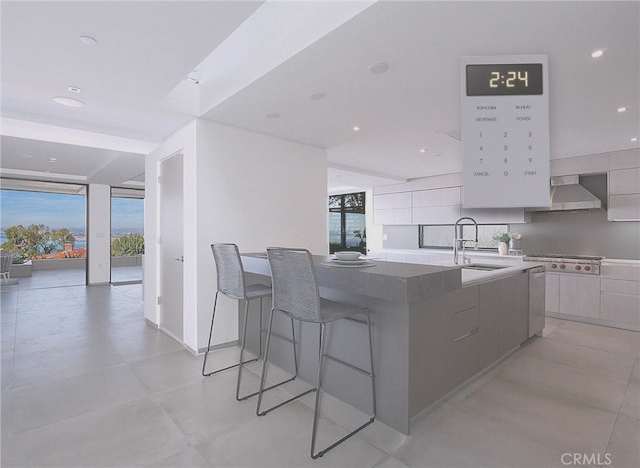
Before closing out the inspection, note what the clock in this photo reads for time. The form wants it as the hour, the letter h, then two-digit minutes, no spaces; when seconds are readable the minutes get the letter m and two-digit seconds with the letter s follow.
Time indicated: 2h24
